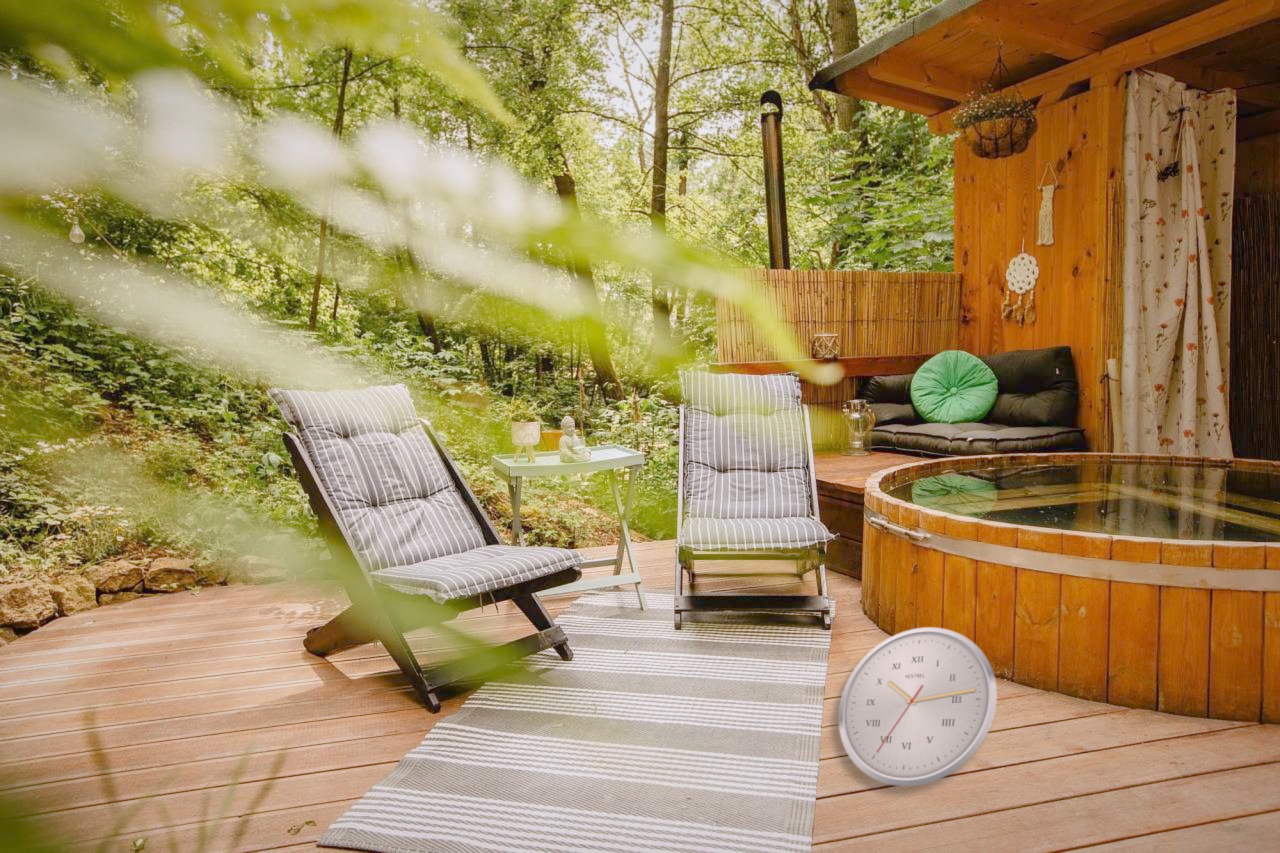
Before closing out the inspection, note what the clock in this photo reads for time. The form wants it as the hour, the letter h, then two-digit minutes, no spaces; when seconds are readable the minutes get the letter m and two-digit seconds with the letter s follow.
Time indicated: 10h13m35s
